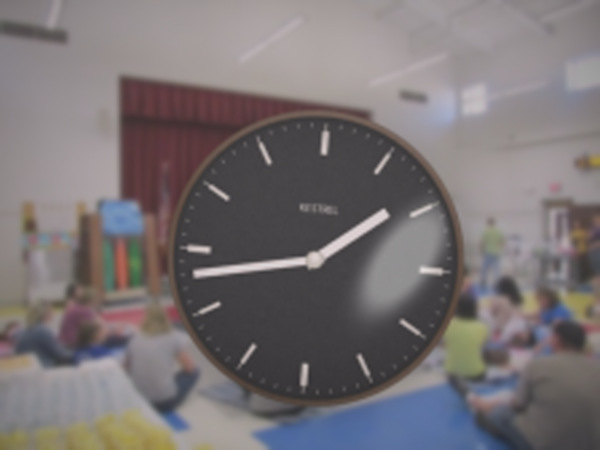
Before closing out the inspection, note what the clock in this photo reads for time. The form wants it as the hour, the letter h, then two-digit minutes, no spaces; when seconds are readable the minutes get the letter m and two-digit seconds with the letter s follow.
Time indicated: 1h43
